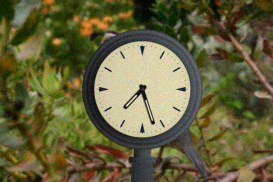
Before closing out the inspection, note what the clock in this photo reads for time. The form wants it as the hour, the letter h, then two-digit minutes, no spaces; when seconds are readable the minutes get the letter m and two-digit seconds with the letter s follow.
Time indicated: 7h27
